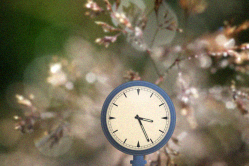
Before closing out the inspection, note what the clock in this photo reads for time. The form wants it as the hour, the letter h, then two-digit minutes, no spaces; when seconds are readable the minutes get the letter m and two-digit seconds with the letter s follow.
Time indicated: 3h26
